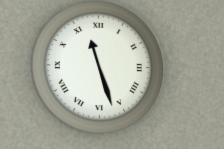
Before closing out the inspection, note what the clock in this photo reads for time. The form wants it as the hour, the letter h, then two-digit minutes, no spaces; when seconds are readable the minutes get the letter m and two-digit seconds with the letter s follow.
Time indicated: 11h27
